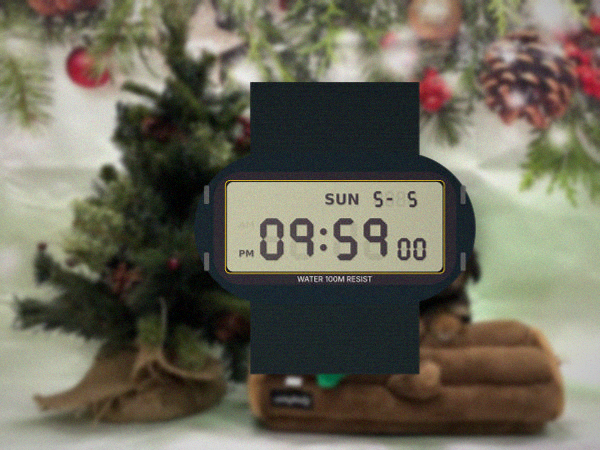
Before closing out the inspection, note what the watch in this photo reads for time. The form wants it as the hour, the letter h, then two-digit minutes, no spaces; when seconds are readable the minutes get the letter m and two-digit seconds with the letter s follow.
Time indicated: 9h59m00s
